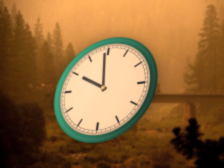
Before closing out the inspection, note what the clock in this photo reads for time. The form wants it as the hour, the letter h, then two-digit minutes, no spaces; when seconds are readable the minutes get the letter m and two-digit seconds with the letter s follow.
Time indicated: 9h59
